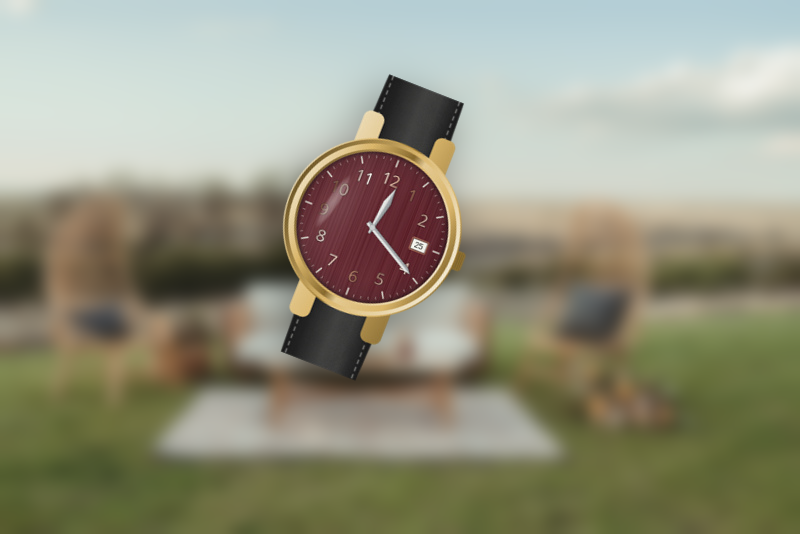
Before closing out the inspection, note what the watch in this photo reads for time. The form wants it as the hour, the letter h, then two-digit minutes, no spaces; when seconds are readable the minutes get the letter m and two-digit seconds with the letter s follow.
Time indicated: 12h20
